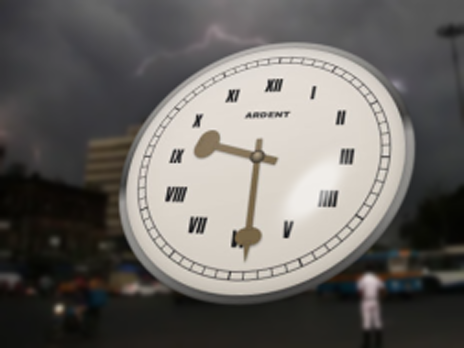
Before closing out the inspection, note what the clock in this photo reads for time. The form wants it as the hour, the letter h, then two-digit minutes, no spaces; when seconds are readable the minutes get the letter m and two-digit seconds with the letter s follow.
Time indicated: 9h29
